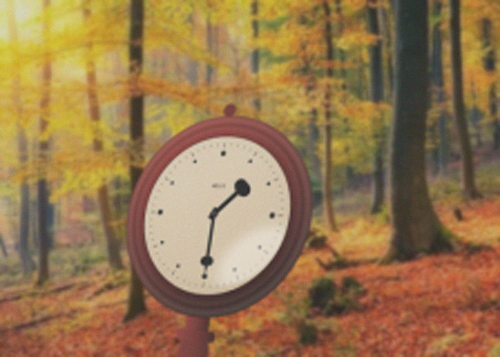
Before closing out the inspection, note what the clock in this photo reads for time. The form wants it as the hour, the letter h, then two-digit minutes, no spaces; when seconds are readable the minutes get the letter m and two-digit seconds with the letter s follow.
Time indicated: 1h30
